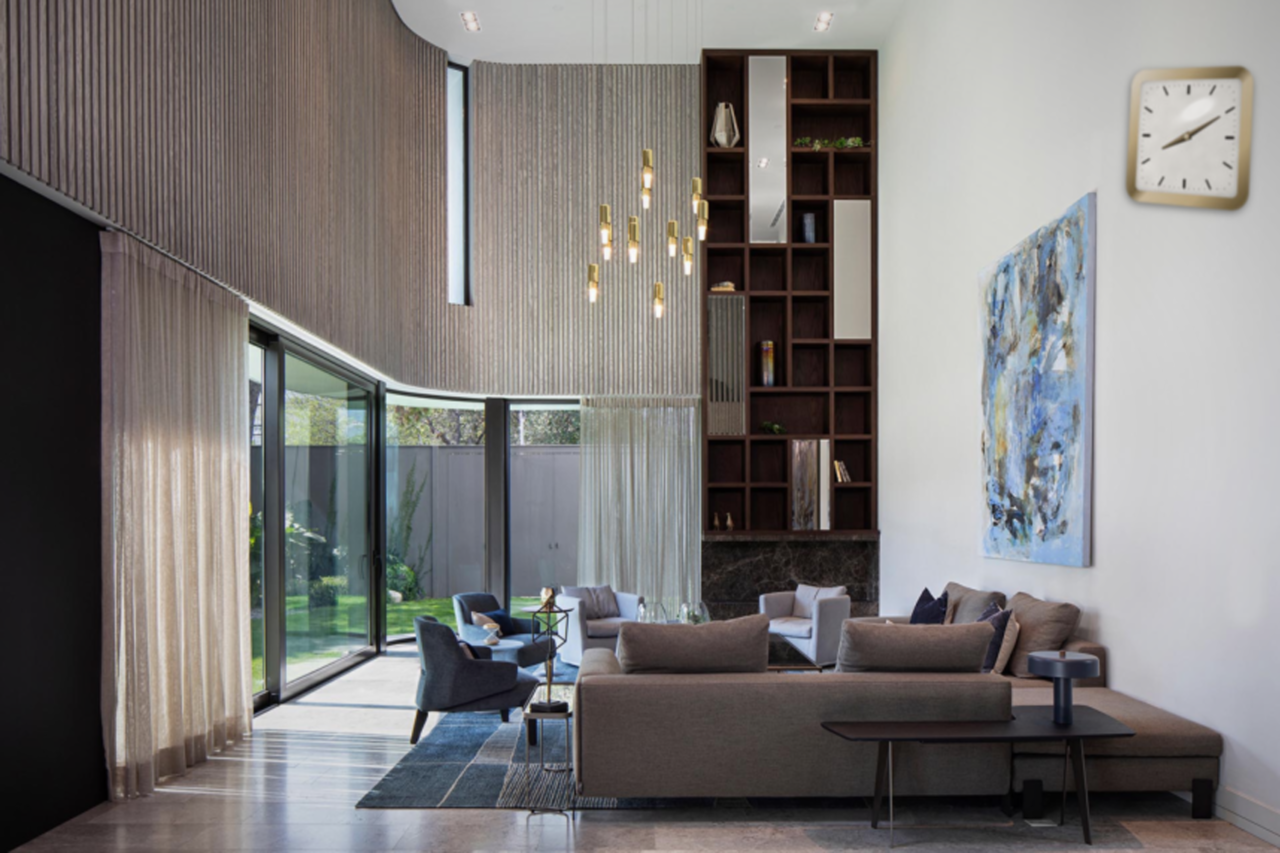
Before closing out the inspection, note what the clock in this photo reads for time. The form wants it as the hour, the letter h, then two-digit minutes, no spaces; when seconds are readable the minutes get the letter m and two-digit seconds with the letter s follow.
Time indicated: 8h10
